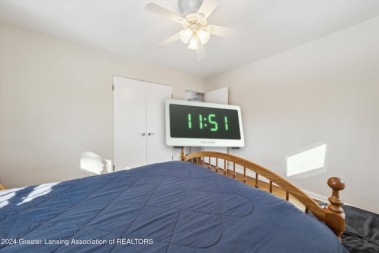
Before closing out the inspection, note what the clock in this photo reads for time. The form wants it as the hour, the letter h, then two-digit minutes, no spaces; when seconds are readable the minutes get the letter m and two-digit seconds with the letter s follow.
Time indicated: 11h51
